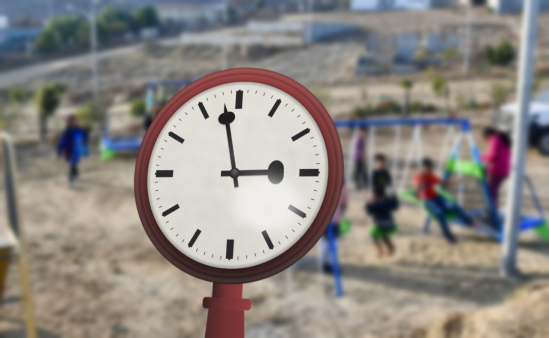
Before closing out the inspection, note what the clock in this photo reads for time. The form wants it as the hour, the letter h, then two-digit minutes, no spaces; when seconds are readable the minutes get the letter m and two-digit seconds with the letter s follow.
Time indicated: 2h58
